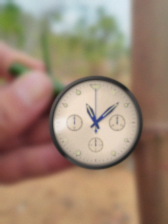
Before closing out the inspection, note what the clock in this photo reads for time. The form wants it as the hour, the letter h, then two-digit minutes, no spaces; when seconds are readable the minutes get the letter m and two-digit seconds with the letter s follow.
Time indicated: 11h08
